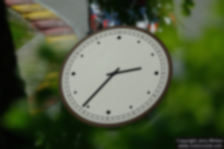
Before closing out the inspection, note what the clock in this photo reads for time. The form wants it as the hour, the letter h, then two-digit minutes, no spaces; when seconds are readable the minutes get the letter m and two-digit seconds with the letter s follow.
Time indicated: 2h36
